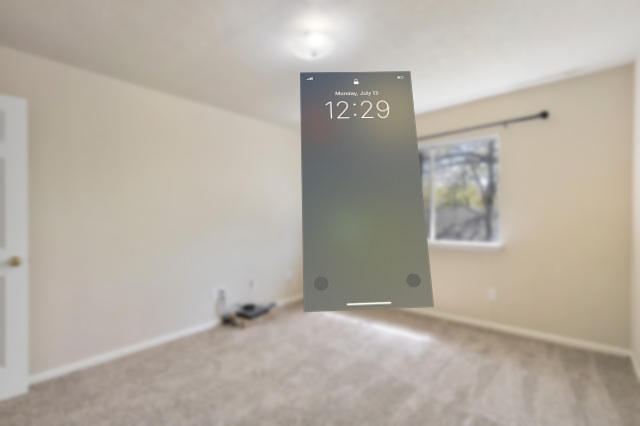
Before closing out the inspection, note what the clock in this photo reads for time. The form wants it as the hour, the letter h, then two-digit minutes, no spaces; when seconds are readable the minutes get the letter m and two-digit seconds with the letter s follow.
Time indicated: 12h29
